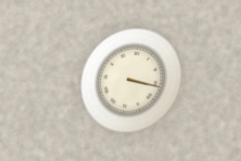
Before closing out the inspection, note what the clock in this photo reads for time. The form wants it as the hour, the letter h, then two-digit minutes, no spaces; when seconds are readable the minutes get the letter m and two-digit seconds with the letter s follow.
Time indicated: 3h16
